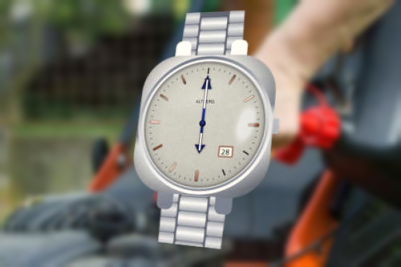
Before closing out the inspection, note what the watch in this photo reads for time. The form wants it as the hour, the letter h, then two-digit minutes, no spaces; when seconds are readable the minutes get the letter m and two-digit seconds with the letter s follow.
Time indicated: 6h00
